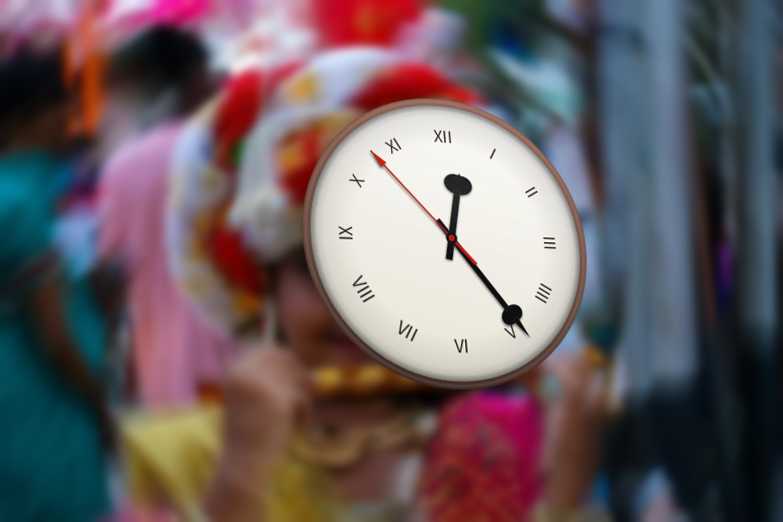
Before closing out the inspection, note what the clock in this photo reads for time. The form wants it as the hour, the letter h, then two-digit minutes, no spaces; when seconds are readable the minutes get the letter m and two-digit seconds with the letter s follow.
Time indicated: 12h23m53s
